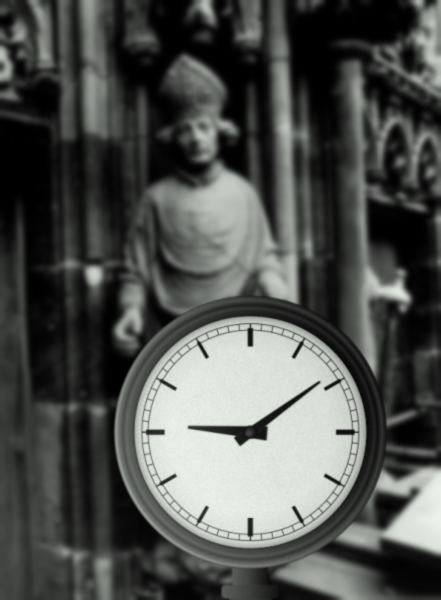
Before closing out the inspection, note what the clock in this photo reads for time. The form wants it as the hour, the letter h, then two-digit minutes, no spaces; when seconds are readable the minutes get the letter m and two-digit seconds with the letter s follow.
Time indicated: 9h09
